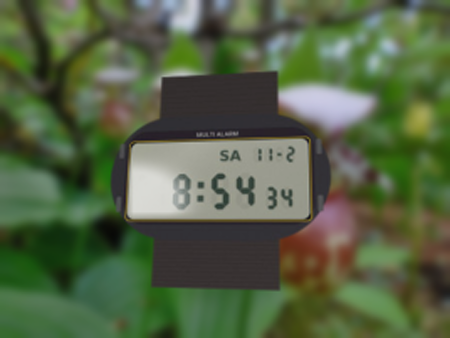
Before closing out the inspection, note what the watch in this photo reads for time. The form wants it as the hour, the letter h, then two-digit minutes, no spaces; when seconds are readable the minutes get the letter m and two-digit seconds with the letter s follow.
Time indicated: 8h54m34s
